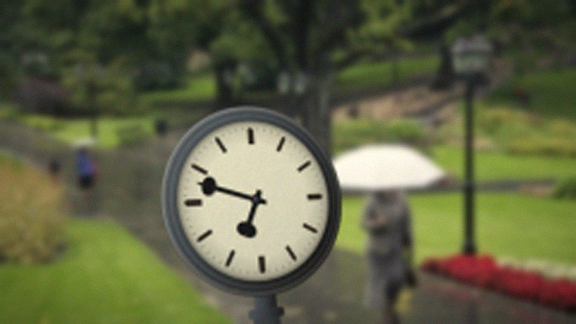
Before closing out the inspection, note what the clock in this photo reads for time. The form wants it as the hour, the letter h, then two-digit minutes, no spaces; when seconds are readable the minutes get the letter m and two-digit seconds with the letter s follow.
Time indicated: 6h48
